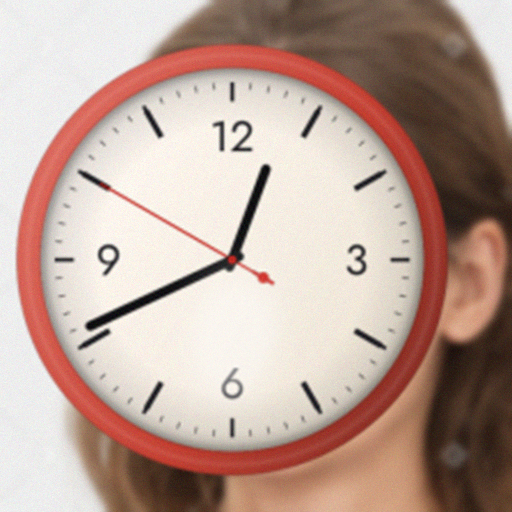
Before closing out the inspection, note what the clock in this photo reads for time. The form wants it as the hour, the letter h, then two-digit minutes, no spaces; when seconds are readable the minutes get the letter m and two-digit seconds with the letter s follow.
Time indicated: 12h40m50s
